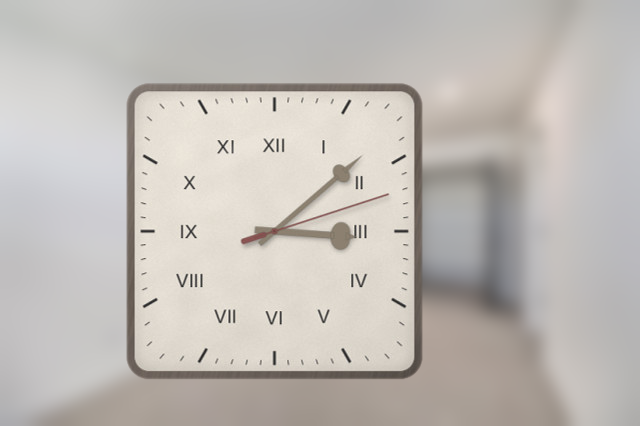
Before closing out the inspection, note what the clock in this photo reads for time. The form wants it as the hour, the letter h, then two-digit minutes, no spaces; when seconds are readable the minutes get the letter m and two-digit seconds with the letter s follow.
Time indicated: 3h08m12s
